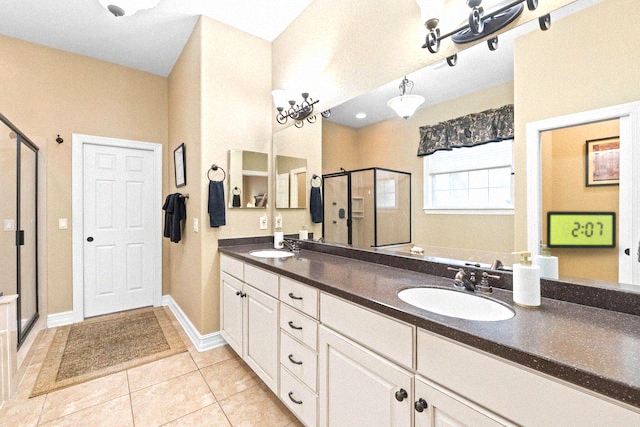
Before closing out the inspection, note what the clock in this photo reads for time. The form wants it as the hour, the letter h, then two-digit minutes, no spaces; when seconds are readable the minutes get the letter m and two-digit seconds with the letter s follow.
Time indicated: 2h07
